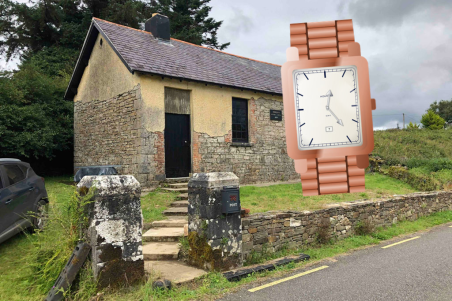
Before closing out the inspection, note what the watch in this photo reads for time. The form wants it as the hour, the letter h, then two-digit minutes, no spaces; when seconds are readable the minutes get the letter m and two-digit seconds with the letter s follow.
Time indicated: 12h24
